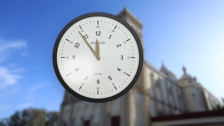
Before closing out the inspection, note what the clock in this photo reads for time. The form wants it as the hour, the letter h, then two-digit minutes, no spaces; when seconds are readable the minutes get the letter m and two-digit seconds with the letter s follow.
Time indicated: 11h54
